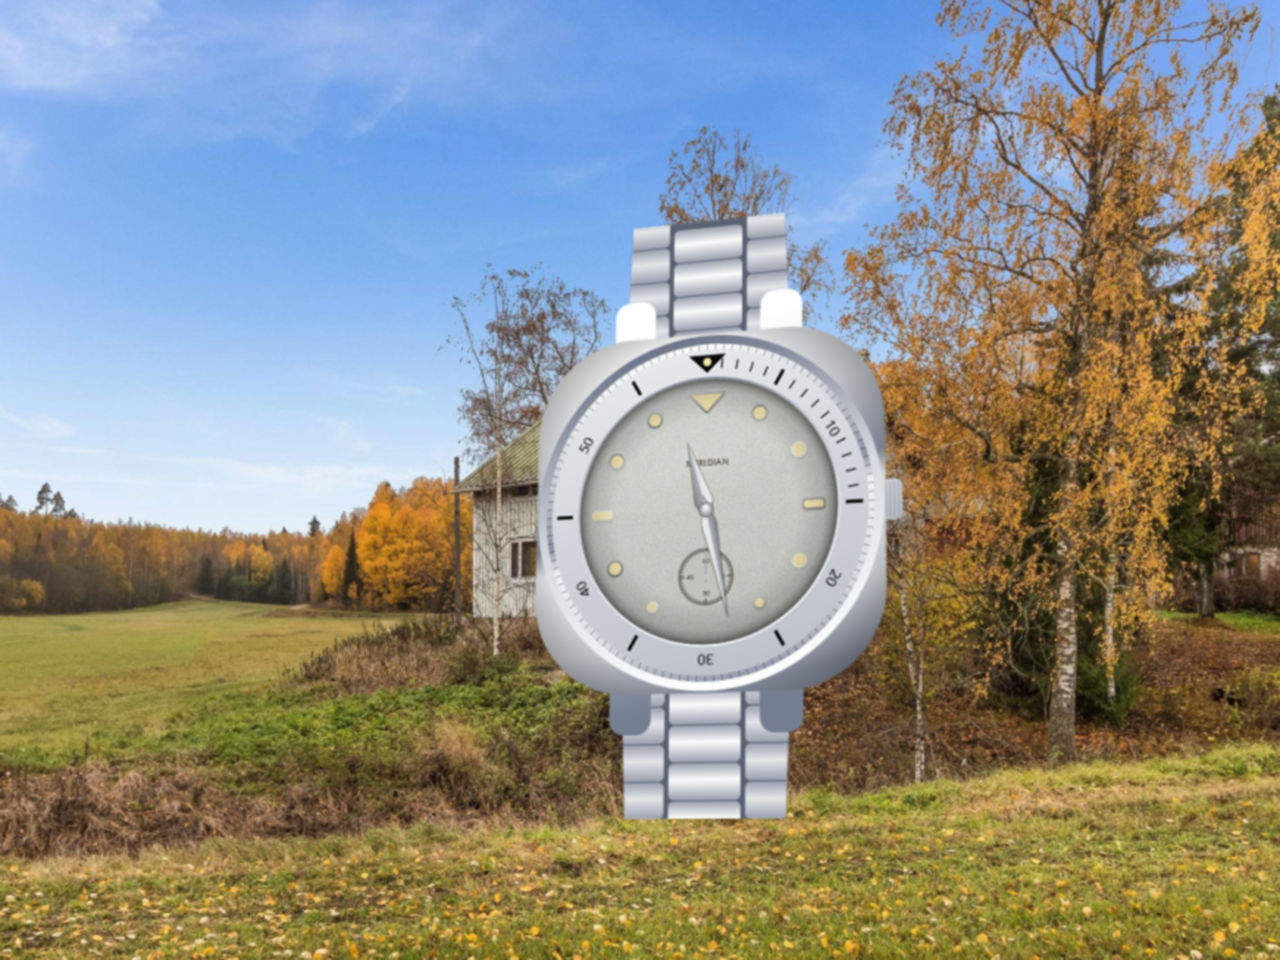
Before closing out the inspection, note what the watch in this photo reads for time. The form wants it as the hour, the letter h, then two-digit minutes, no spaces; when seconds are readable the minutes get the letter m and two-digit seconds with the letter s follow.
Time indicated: 11h28
